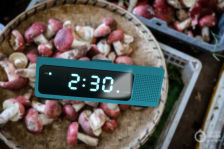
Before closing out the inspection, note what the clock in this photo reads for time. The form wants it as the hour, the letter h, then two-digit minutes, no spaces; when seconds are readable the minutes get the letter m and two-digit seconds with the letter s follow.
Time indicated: 2h30
